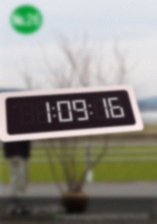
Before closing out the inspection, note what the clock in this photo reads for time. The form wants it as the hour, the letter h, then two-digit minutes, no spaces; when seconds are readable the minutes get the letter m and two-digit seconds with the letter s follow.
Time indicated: 1h09m16s
